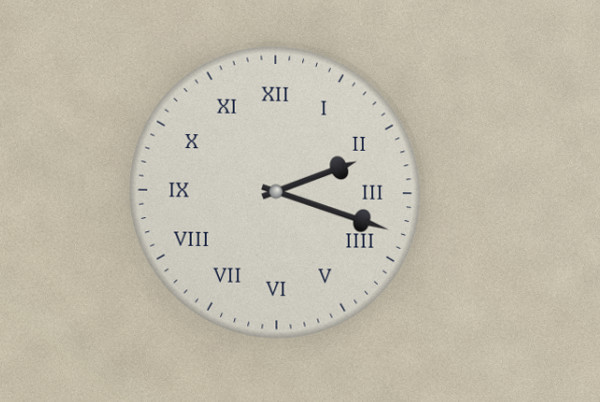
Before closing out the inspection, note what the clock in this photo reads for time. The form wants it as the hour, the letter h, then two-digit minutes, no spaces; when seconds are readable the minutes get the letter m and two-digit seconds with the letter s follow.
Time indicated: 2h18
